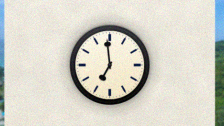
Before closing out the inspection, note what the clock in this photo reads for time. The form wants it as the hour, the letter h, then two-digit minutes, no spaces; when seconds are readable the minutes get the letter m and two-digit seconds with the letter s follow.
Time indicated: 6h59
